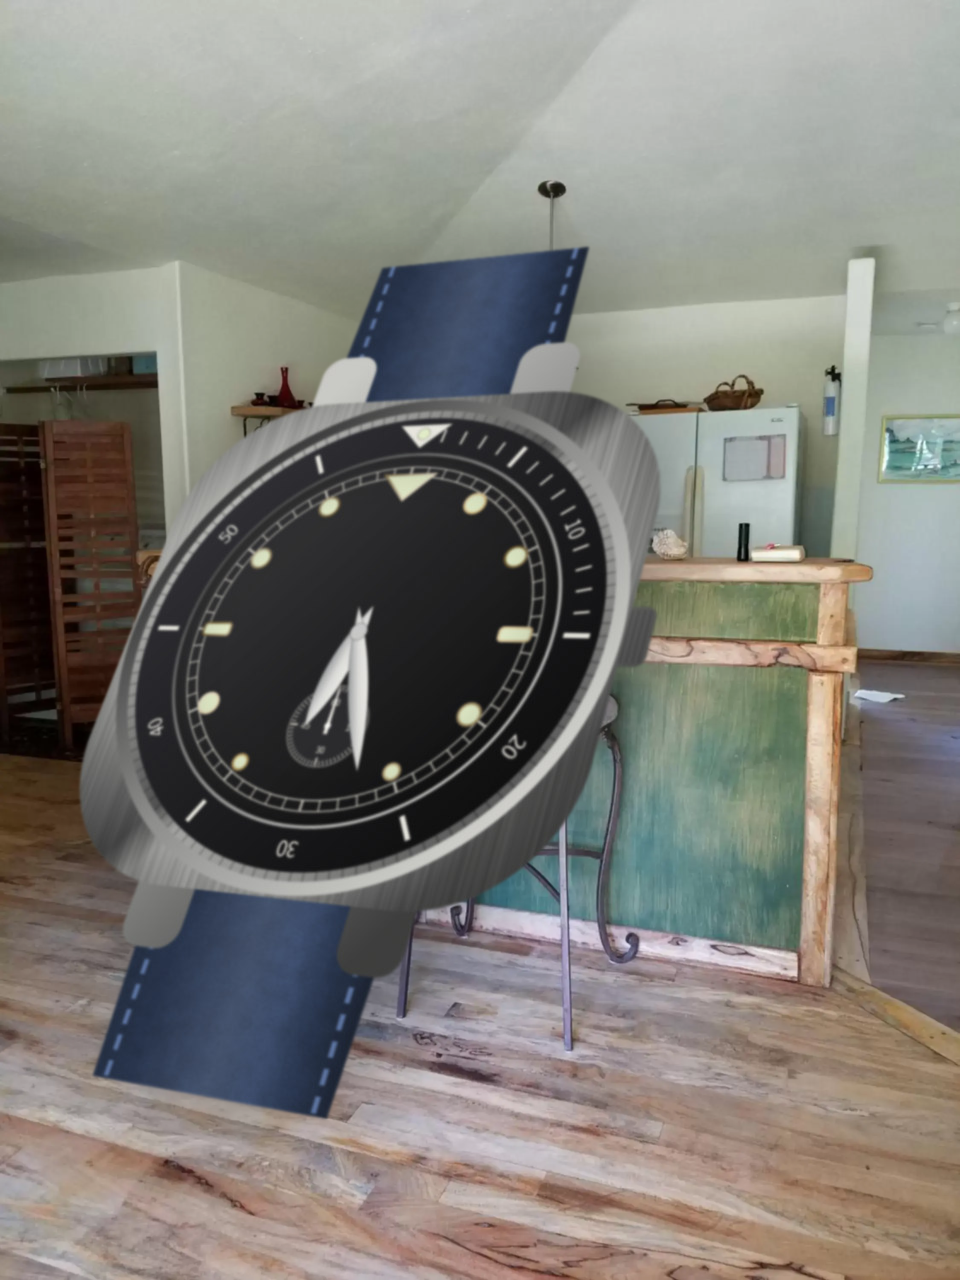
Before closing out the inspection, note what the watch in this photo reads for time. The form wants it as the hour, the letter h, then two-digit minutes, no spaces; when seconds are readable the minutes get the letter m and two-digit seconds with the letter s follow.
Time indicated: 6h27
